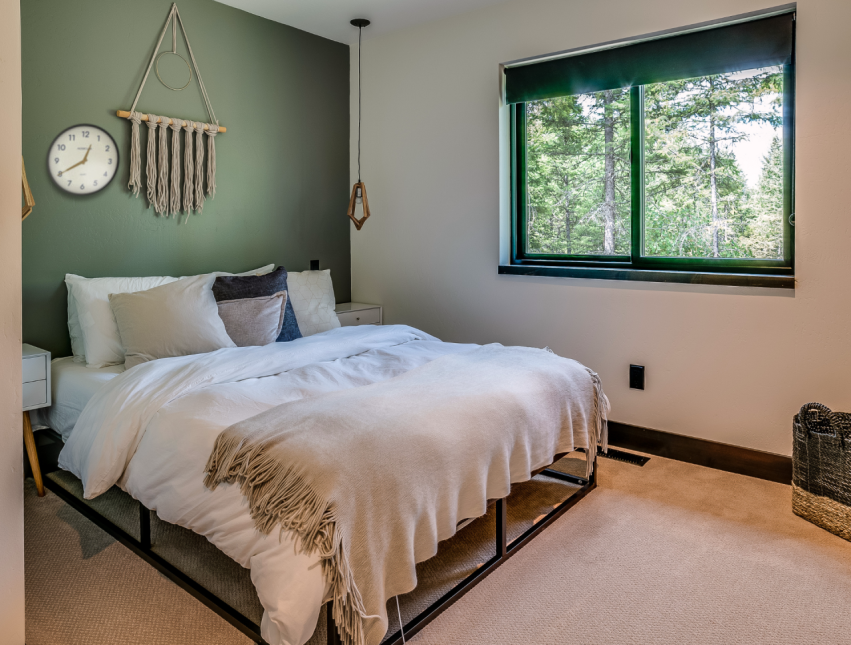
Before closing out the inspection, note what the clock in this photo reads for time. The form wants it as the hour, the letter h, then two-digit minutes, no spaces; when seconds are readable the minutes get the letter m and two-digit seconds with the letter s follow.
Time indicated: 12h40
